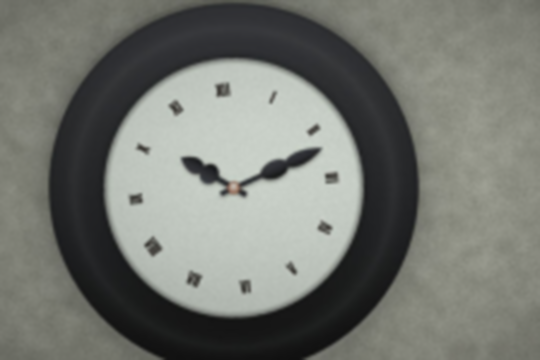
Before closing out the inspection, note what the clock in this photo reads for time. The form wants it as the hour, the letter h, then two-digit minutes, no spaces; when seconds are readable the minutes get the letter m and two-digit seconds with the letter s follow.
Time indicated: 10h12
